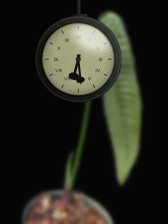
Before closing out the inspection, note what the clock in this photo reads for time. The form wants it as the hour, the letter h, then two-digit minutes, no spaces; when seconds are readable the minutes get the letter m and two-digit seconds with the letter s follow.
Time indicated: 6h29
